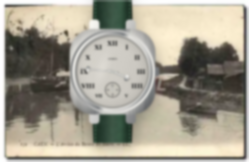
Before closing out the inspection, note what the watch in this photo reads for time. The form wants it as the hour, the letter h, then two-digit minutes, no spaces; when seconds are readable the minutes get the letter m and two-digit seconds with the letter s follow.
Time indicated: 3h46
